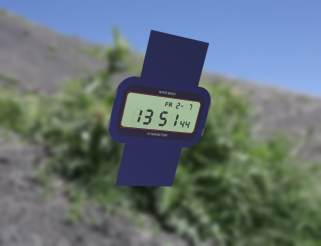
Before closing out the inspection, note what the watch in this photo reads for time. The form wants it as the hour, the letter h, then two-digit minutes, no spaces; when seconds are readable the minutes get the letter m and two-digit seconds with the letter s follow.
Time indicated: 13h51m44s
